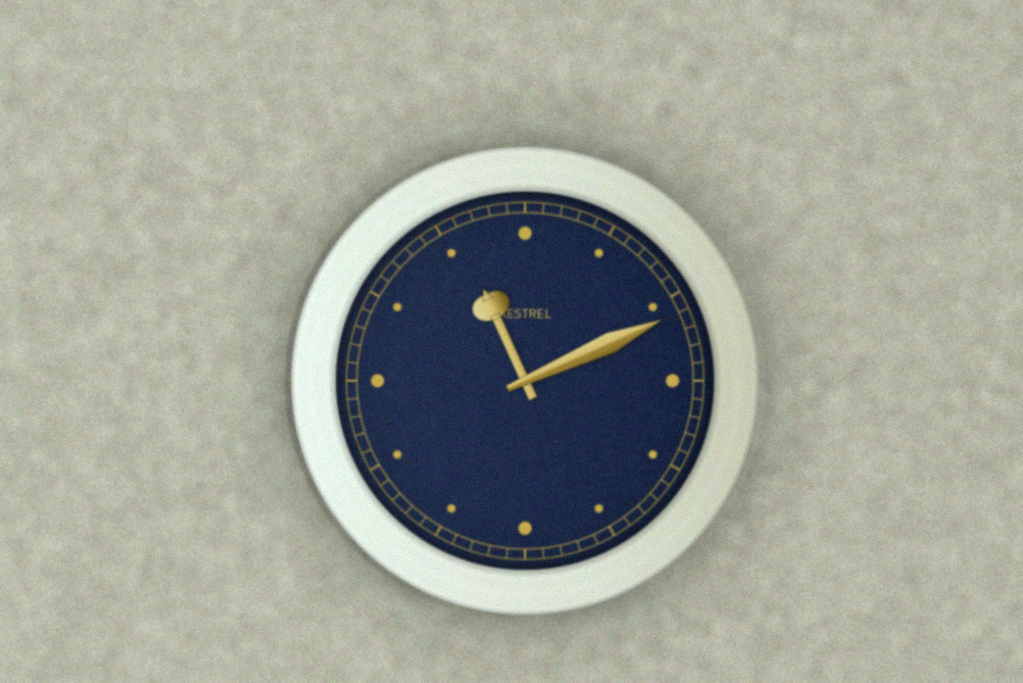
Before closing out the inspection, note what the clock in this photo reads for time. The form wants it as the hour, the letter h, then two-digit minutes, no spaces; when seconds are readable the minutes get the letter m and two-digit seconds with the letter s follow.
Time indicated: 11h11
